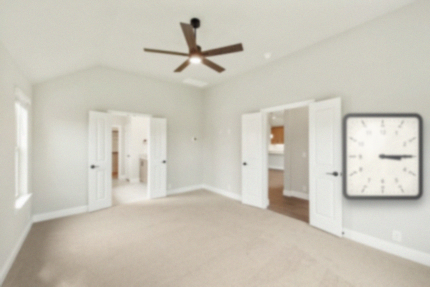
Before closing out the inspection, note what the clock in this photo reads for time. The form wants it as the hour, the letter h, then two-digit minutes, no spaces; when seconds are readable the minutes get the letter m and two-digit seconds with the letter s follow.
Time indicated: 3h15
